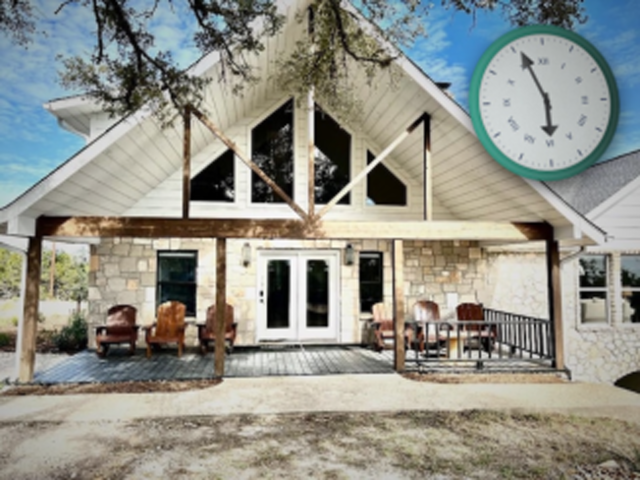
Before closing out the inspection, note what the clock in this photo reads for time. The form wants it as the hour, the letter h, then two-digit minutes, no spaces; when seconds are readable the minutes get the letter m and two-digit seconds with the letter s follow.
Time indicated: 5h56
